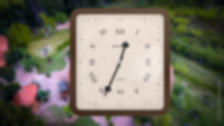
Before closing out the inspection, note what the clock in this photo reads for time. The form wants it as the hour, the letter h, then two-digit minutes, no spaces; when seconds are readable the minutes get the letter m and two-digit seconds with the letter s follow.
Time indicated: 12h34
